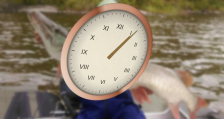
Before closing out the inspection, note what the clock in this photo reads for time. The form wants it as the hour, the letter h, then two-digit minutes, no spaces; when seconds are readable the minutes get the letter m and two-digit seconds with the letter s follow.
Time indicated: 1h06
